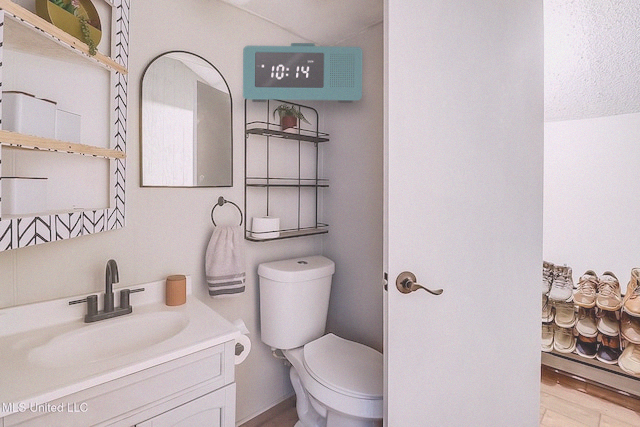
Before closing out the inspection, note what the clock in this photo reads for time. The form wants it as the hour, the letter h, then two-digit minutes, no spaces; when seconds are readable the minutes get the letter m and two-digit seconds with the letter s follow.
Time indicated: 10h14
